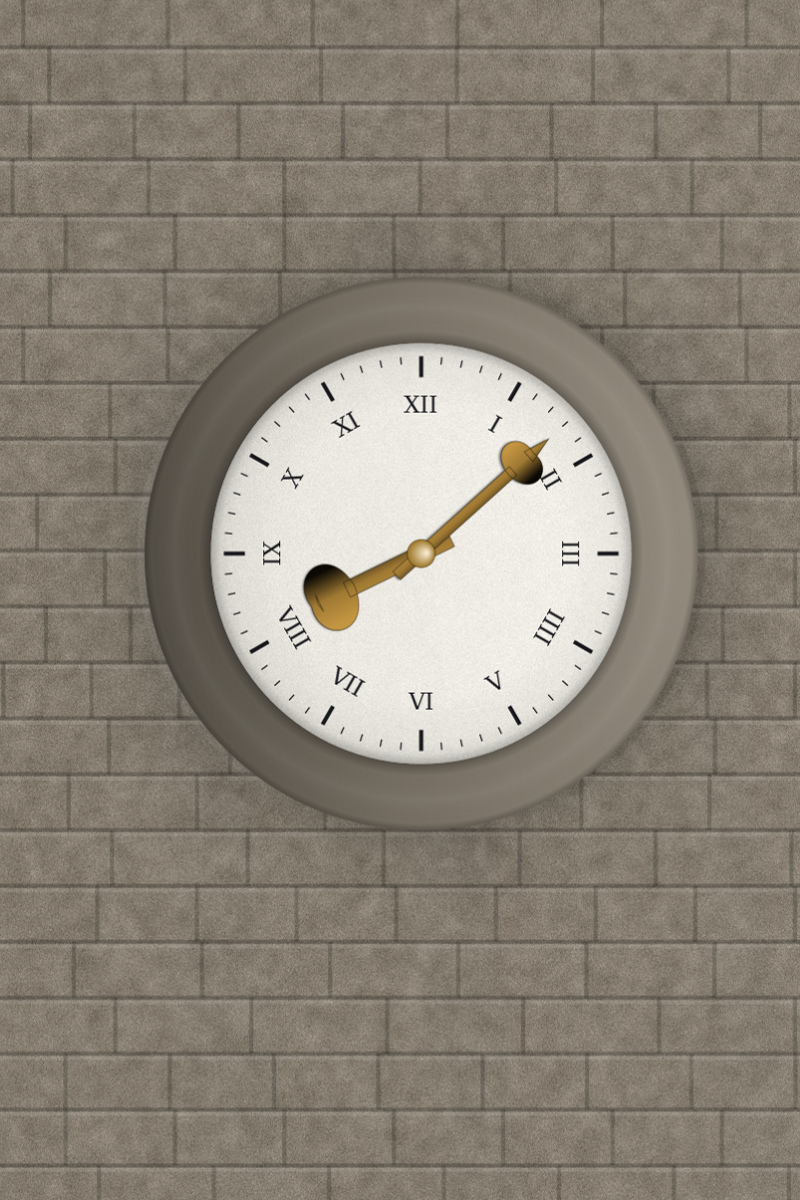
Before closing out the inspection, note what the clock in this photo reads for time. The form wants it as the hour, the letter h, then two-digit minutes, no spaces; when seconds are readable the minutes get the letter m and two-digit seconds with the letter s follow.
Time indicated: 8h08
